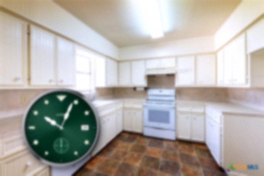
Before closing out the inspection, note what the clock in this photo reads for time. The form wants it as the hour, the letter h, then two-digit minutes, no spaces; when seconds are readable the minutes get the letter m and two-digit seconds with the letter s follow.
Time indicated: 10h04
